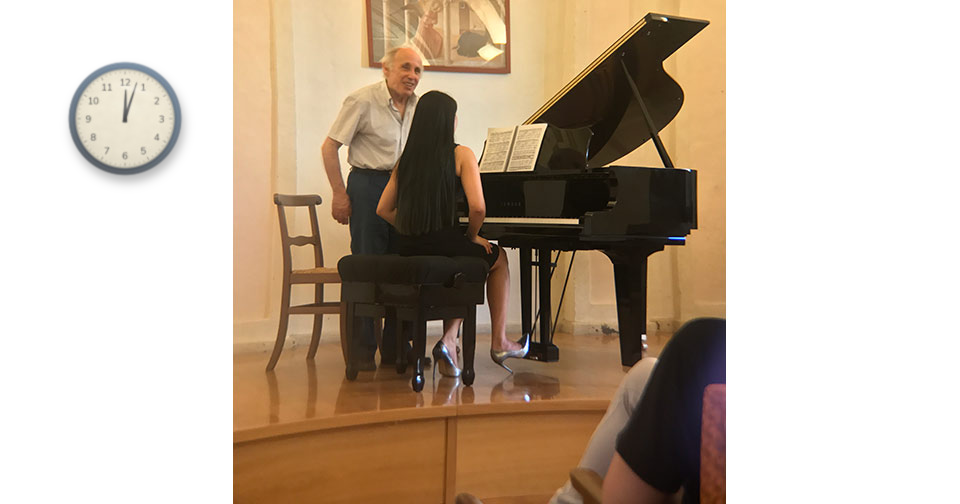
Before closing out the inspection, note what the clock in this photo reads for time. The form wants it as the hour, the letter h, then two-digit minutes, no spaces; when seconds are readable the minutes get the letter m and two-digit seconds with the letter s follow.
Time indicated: 12h03
